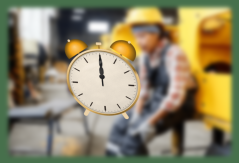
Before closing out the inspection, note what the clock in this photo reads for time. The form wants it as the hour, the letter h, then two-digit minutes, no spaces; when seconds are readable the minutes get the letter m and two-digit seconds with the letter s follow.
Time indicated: 12h00
